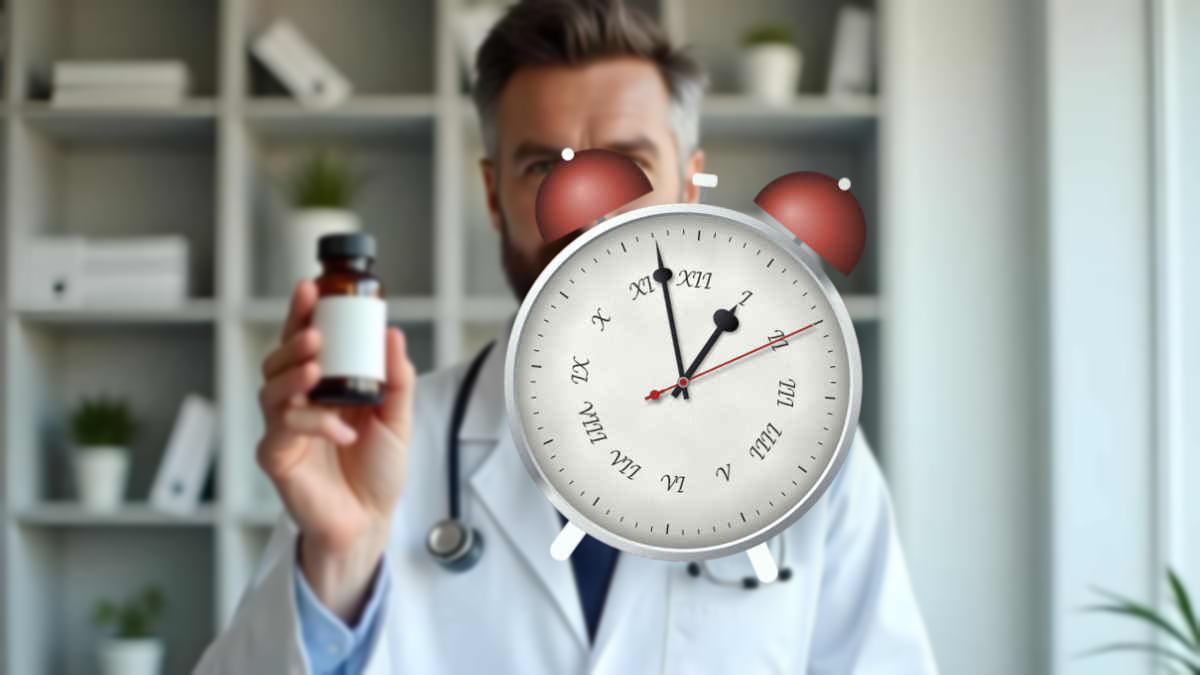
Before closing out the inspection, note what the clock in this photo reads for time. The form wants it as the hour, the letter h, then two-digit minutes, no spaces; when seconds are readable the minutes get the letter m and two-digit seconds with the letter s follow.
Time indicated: 12h57m10s
